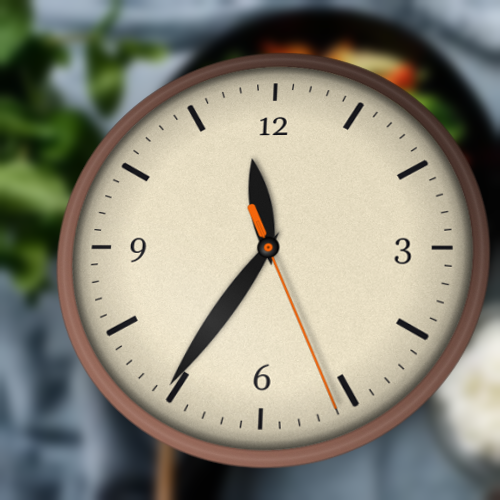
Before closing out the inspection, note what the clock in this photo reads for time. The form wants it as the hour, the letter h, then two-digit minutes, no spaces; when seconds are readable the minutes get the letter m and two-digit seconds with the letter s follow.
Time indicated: 11h35m26s
